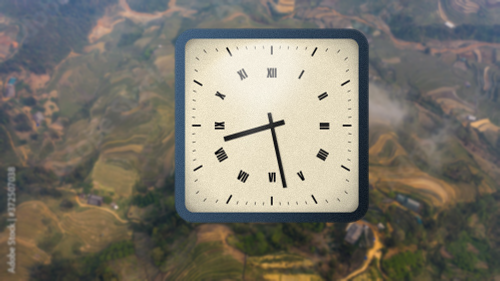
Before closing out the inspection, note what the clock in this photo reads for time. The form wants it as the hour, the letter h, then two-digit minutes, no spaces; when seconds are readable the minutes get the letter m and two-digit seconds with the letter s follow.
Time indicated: 8h28
